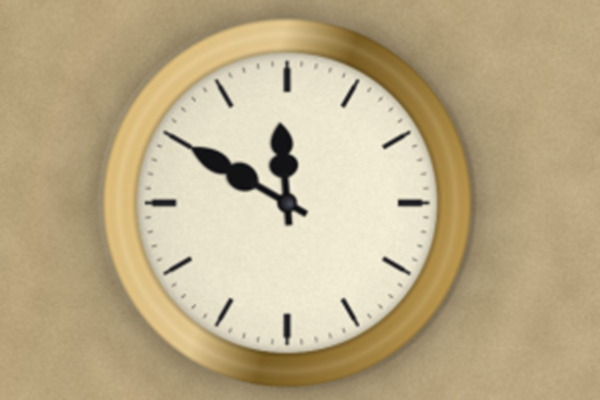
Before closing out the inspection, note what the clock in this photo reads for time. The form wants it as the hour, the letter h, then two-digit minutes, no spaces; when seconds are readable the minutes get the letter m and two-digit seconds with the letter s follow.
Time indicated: 11h50
